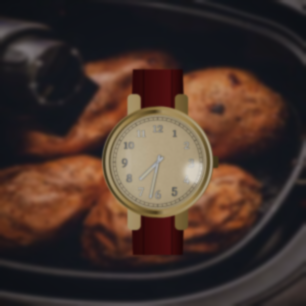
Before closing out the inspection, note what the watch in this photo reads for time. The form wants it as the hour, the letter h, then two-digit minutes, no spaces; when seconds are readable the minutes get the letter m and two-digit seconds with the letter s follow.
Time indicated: 7h32
